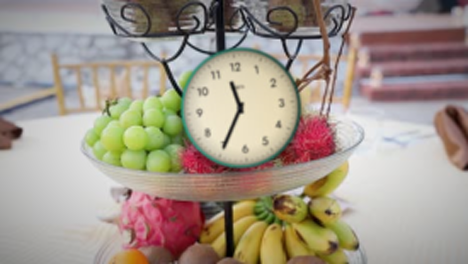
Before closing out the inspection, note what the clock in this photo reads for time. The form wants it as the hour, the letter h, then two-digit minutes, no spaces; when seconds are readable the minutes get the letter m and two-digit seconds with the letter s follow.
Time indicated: 11h35
